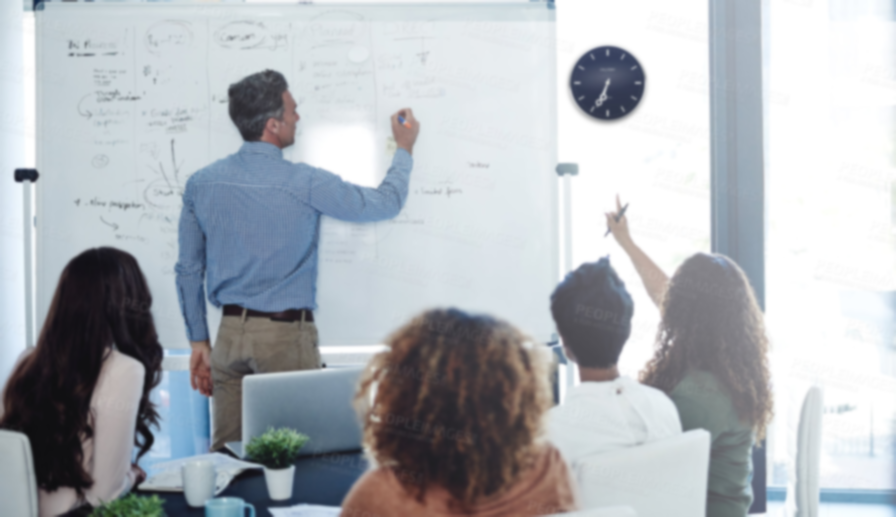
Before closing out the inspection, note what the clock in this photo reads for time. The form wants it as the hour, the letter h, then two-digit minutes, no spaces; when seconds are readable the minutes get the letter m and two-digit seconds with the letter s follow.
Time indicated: 6h34
